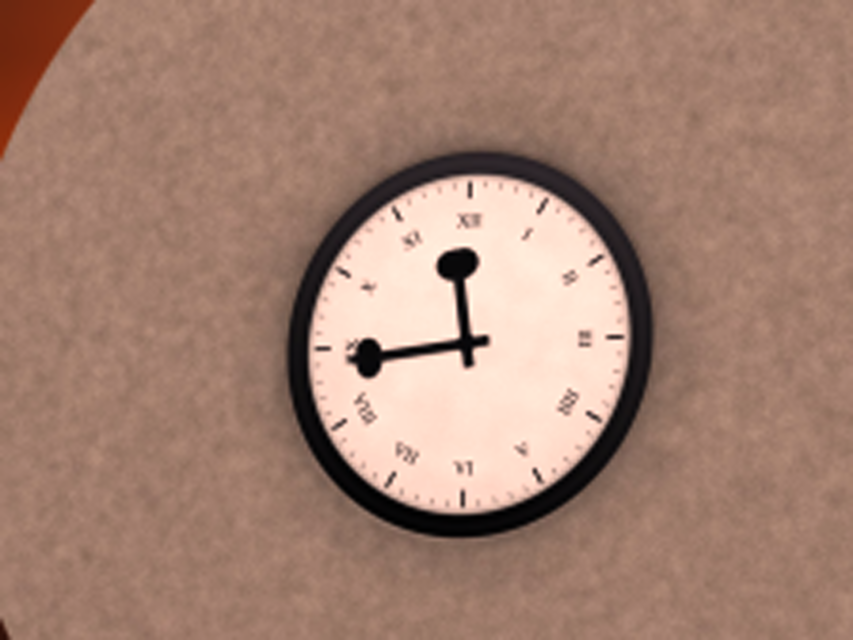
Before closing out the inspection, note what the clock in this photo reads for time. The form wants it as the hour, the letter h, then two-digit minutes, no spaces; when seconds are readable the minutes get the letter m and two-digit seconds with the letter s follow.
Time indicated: 11h44
